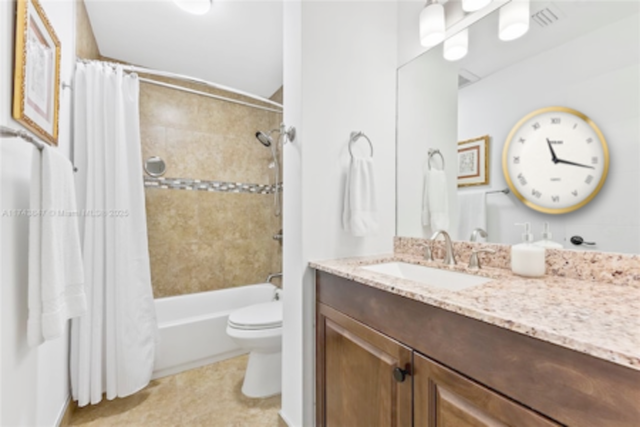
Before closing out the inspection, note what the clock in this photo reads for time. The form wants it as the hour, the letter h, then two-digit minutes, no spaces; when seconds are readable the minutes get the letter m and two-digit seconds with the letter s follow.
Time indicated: 11h17
